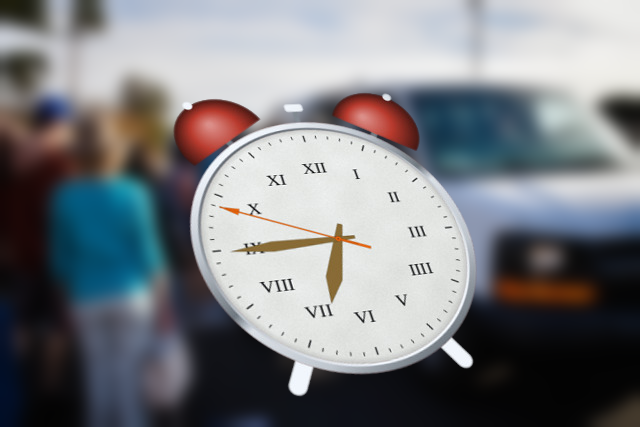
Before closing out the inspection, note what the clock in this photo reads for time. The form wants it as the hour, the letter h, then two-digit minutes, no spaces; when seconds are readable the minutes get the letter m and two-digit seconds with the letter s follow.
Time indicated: 6h44m49s
